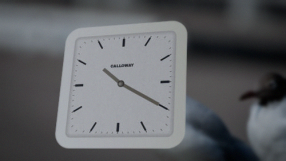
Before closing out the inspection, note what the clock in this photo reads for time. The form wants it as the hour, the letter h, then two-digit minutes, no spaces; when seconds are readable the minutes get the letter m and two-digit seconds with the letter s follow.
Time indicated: 10h20
